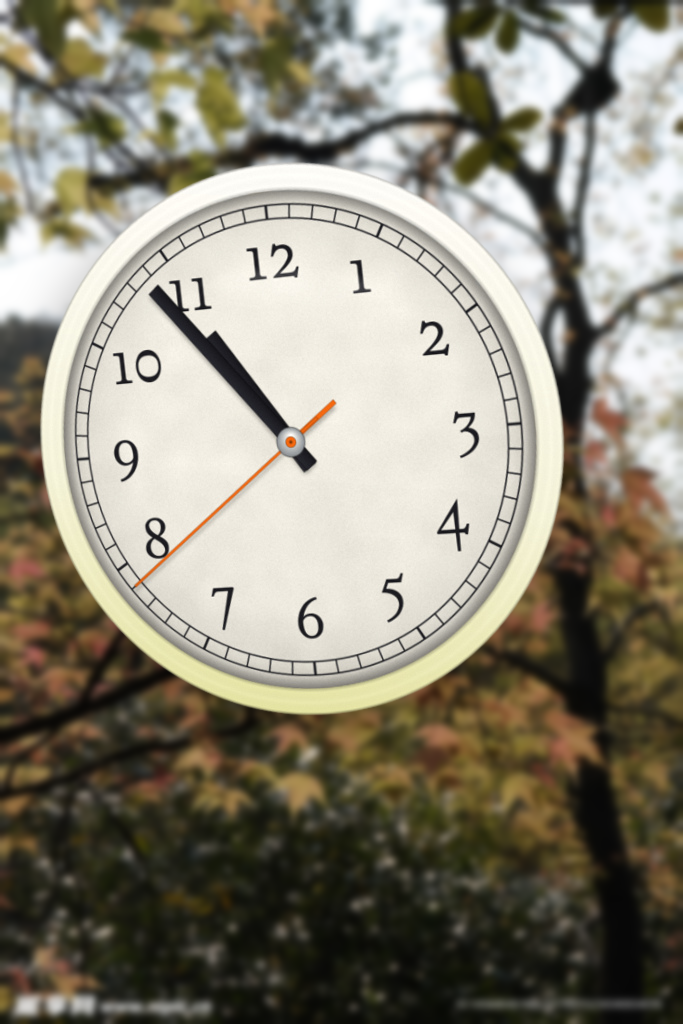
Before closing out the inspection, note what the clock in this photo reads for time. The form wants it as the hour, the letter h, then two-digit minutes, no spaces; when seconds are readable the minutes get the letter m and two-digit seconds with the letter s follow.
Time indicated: 10h53m39s
